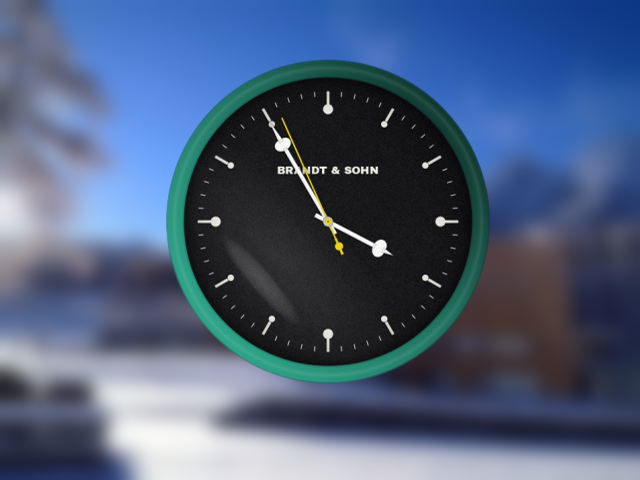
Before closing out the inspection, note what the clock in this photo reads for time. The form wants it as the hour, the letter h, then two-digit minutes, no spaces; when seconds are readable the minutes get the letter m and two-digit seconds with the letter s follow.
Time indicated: 3h54m56s
